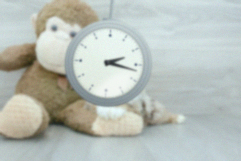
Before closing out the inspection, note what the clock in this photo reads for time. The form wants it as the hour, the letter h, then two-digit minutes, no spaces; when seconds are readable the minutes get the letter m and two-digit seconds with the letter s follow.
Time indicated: 2h17
